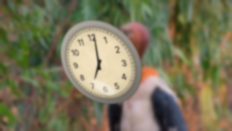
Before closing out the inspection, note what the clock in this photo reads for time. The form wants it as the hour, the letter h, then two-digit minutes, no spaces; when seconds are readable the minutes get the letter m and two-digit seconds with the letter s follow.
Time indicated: 7h01
